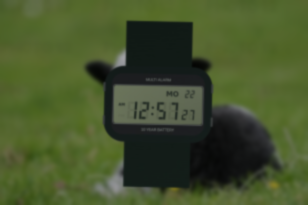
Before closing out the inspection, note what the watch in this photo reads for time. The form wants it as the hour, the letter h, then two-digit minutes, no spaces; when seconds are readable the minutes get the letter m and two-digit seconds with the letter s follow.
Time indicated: 12h57m27s
